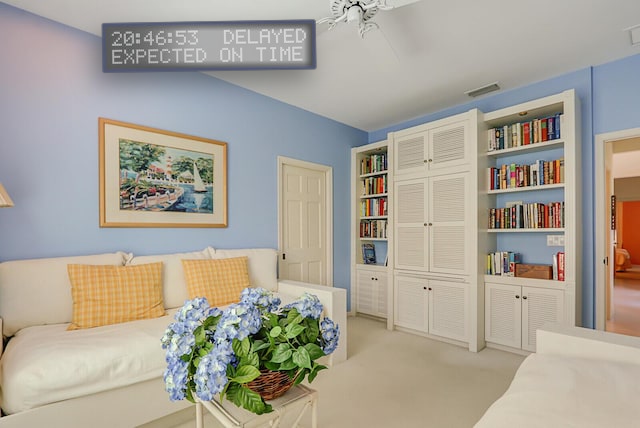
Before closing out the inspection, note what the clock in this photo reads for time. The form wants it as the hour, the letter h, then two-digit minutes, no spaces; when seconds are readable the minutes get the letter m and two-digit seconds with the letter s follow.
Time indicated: 20h46m53s
